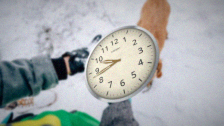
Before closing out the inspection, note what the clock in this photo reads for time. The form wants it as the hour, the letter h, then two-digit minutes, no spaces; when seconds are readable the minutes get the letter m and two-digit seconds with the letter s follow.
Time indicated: 9h43
